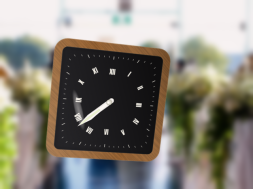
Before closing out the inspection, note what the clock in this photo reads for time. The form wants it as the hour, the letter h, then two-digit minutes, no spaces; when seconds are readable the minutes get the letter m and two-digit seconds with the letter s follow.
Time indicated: 7h38
